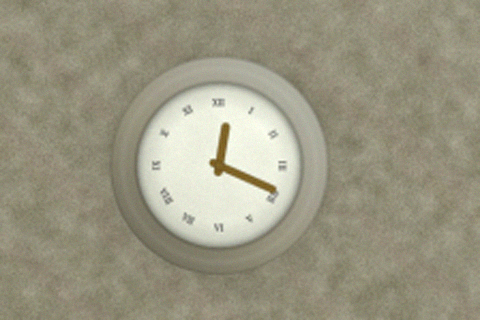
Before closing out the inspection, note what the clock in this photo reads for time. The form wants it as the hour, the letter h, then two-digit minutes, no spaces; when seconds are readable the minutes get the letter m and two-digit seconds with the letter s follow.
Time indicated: 12h19
